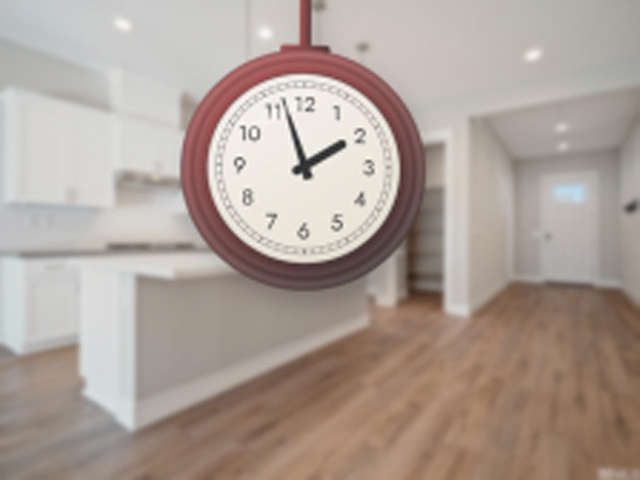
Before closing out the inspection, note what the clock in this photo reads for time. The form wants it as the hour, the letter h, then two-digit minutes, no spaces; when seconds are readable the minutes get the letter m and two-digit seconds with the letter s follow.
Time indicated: 1h57
